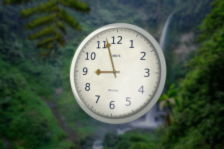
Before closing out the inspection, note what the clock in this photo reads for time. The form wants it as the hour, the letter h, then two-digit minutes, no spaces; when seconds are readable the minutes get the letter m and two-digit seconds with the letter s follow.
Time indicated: 8h57
